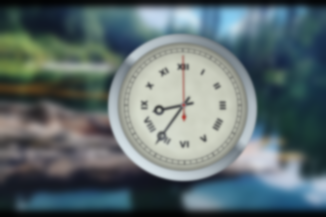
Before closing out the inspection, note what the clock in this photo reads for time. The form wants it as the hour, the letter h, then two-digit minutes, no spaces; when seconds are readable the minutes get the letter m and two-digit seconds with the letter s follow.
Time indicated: 8h36m00s
